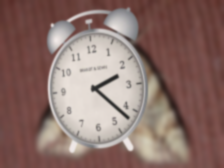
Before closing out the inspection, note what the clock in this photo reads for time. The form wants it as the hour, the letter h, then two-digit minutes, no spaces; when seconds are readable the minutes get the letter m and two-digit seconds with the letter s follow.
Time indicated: 2h22
